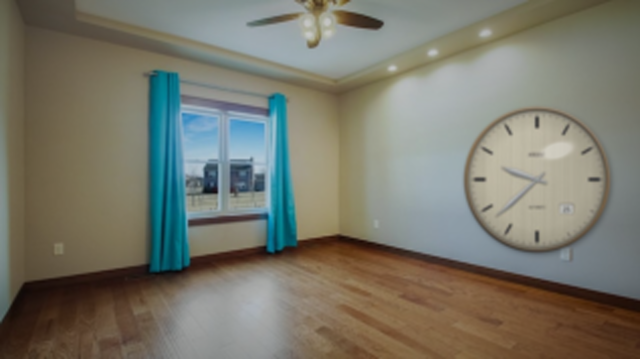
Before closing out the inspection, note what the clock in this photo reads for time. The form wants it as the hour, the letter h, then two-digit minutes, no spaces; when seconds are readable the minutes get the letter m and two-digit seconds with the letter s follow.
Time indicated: 9h38
